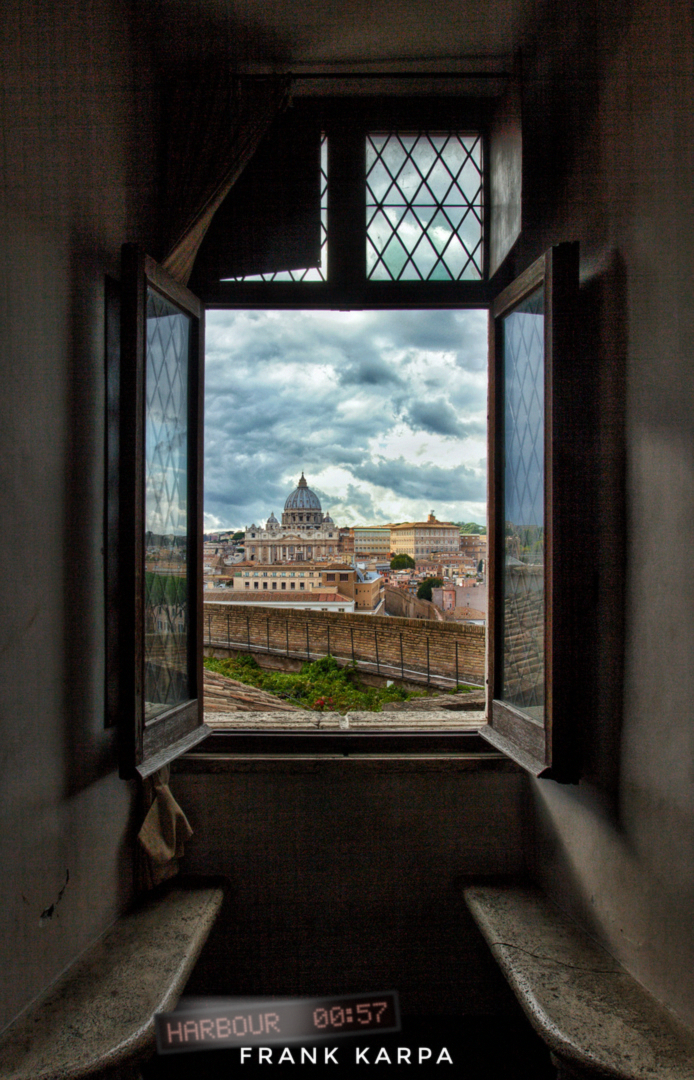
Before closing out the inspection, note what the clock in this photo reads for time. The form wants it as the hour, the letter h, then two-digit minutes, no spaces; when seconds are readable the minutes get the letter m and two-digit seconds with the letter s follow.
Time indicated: 0h57
